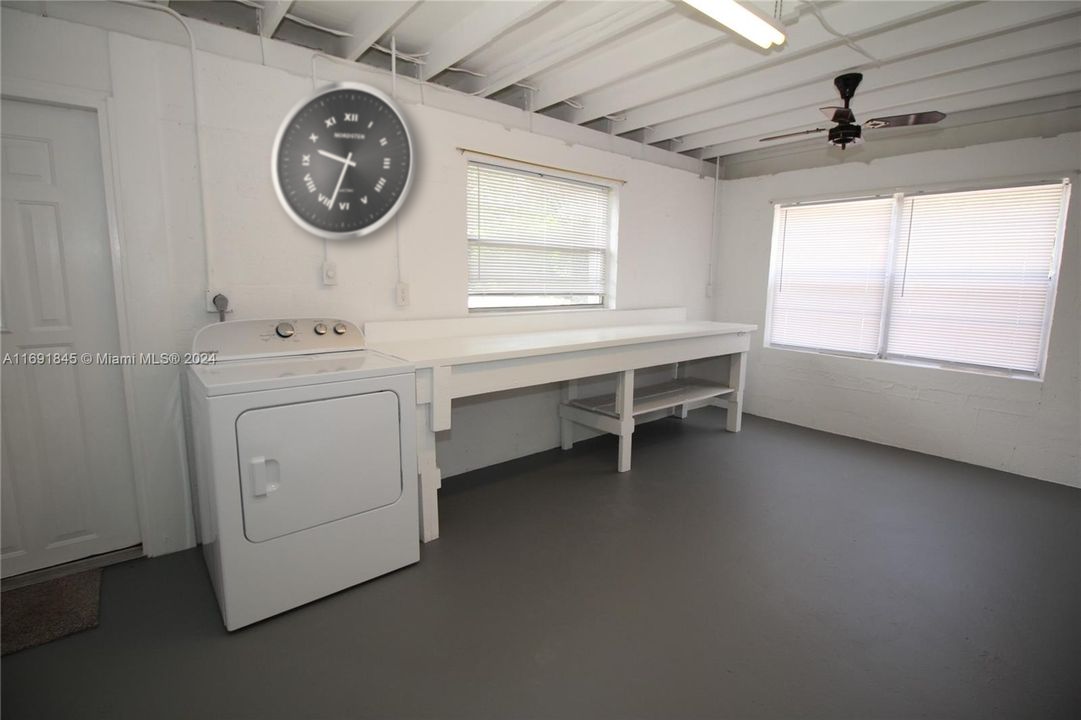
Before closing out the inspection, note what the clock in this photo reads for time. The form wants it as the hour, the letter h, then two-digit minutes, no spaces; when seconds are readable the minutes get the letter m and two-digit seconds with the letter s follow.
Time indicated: 9h33
